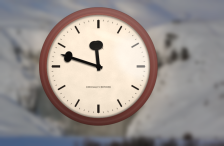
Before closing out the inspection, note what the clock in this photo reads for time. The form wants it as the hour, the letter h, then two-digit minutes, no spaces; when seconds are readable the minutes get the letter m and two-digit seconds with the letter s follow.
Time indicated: 11h48
